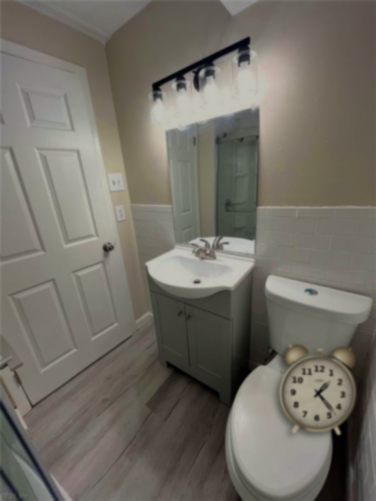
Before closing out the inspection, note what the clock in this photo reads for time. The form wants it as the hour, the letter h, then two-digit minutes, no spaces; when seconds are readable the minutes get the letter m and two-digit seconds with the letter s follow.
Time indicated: 1h23
